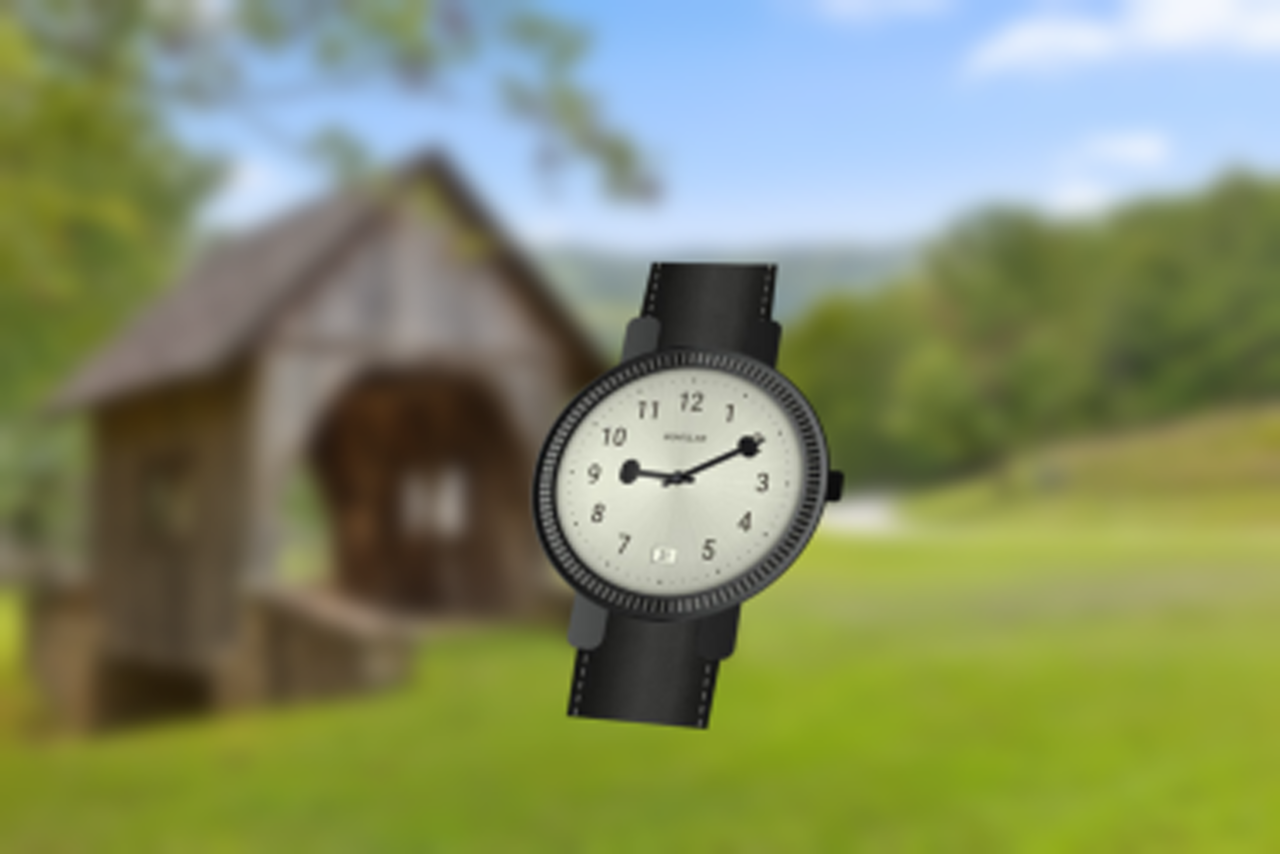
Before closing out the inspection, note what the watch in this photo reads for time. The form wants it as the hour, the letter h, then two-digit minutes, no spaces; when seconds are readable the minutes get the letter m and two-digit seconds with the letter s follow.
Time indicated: 9h10
